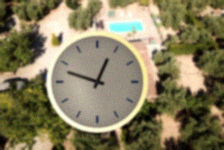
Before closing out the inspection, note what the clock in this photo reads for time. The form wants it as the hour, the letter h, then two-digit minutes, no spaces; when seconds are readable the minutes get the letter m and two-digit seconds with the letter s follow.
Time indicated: 12h48
